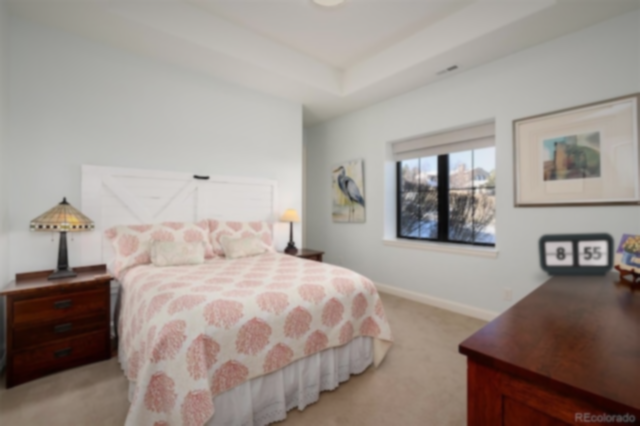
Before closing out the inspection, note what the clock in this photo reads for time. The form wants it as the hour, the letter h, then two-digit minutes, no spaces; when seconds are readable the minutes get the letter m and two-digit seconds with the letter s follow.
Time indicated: 8h55
